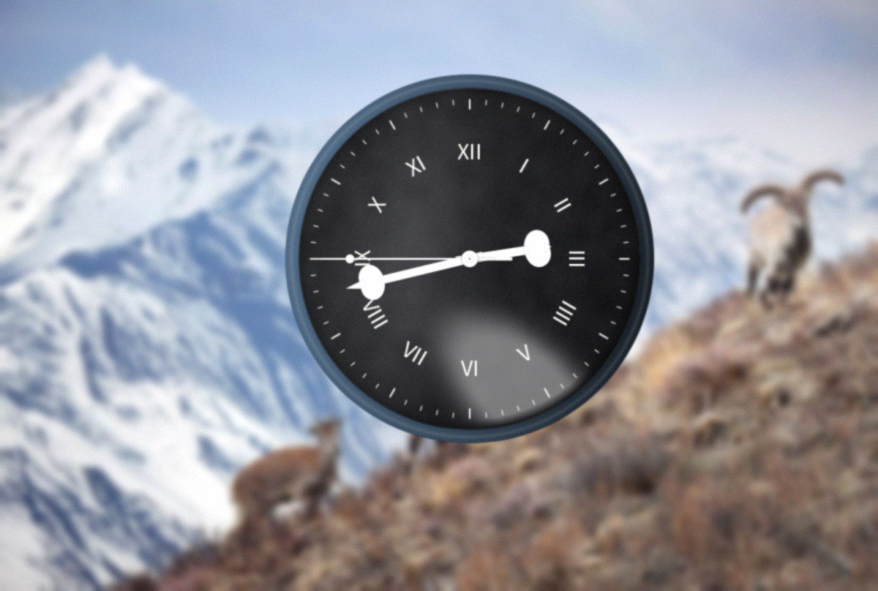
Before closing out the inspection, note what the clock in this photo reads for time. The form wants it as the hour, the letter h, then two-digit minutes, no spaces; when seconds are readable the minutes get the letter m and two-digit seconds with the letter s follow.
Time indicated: 2h42m45s
